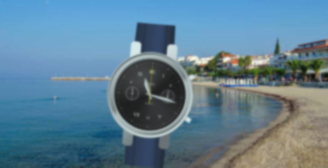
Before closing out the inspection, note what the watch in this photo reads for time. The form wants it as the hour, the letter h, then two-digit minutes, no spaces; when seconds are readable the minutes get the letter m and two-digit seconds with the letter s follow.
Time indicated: 11h17
